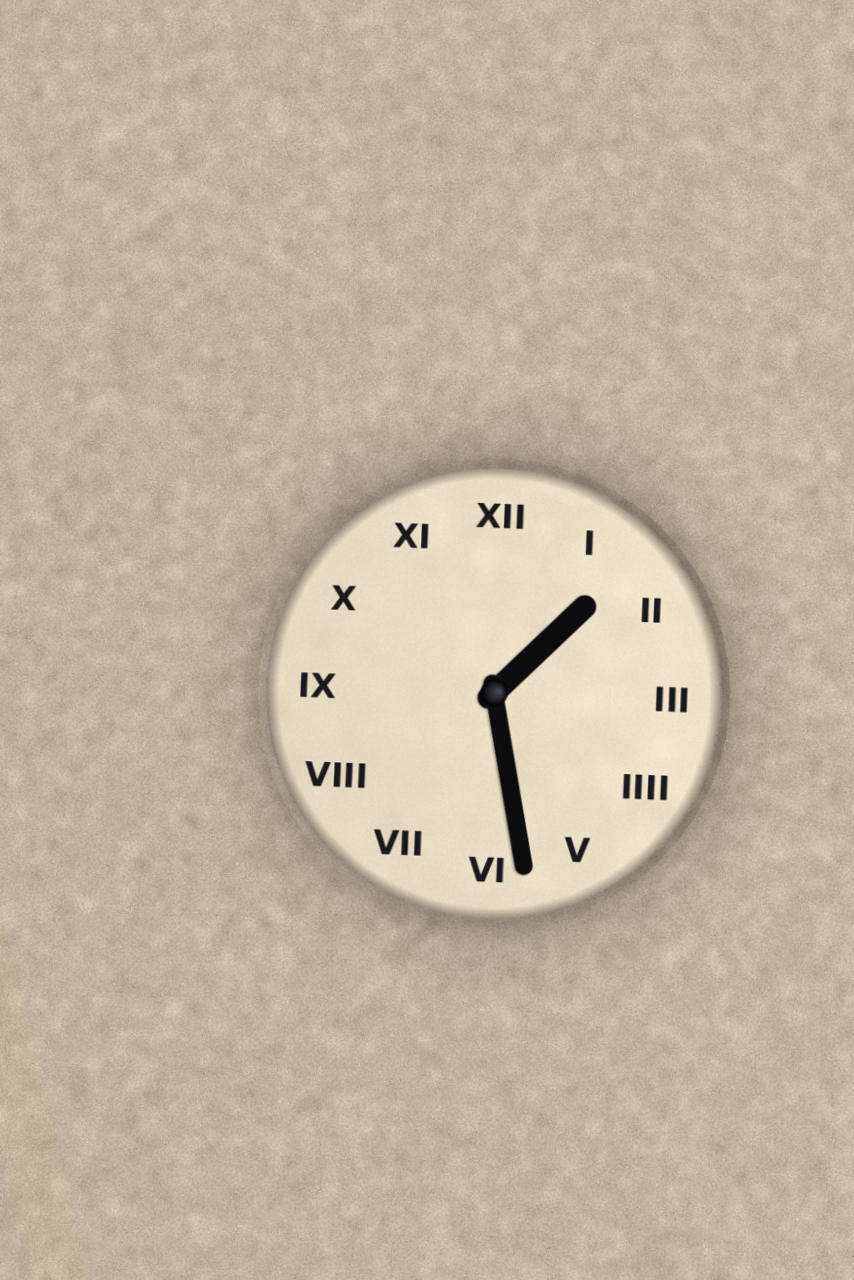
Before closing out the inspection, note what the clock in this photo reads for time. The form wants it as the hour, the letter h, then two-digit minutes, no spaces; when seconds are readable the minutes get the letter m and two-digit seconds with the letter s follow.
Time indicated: 1h28
